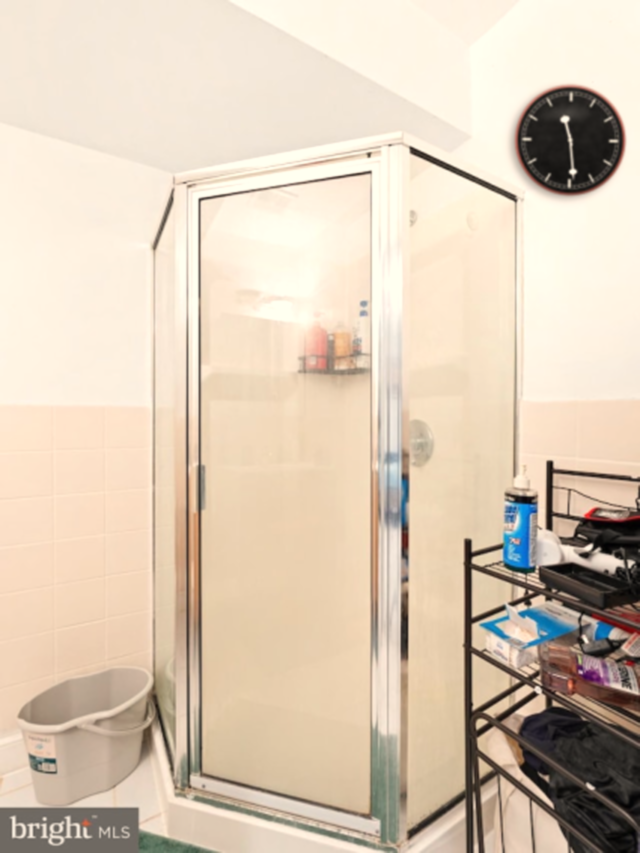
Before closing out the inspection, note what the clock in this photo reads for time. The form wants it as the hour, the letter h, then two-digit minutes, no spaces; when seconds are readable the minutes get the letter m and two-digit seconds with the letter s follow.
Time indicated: 11h29
